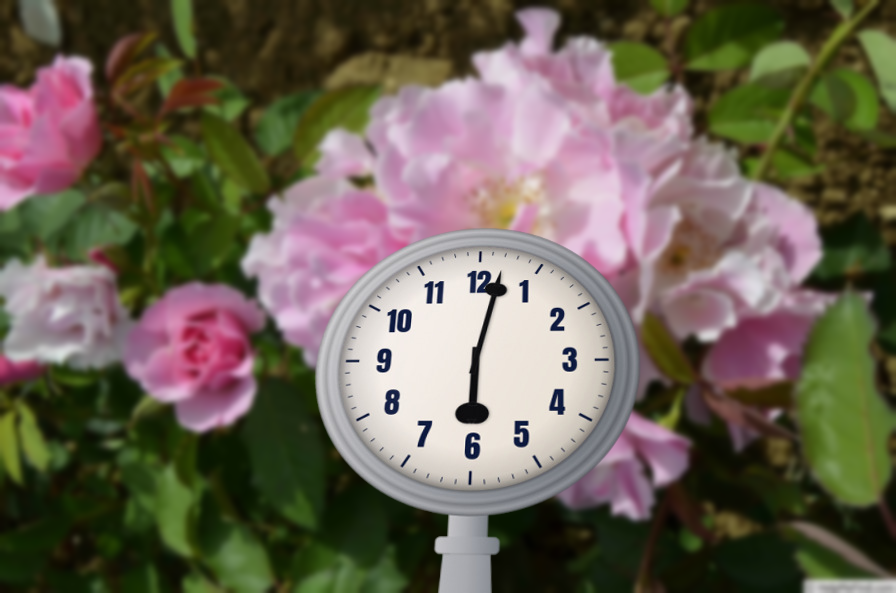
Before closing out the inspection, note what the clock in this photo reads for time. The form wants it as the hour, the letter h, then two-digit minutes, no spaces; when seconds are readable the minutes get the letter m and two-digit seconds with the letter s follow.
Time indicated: 6h02
